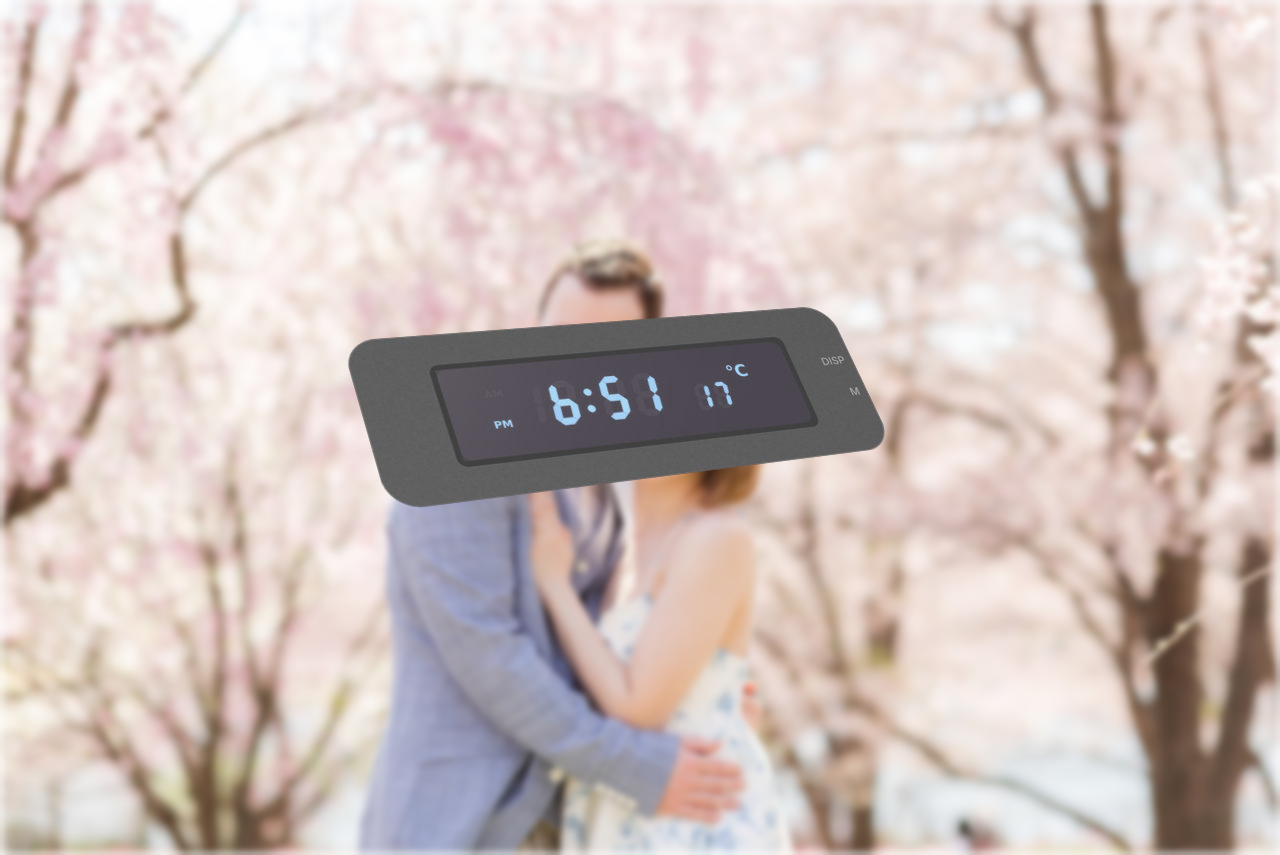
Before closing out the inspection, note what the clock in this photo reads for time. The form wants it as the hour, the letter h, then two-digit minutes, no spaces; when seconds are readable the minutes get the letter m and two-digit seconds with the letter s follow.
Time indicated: 6h51
